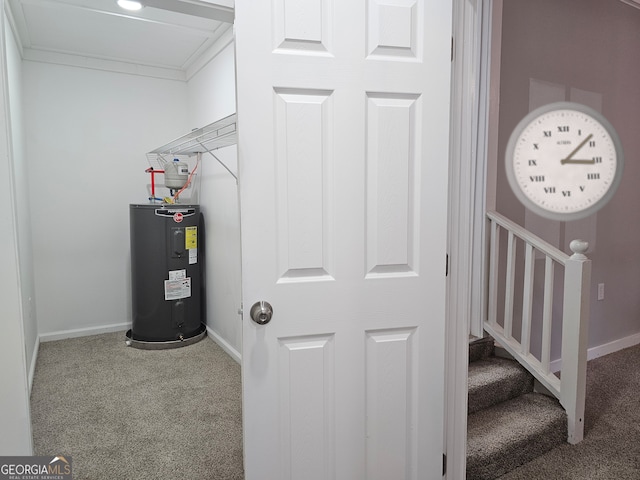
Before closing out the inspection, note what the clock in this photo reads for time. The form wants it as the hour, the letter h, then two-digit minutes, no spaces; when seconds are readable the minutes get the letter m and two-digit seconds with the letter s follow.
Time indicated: 3h08
